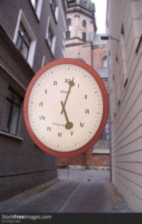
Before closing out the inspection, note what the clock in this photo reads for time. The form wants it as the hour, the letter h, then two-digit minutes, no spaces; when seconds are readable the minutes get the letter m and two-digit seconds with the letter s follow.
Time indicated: 5h02
